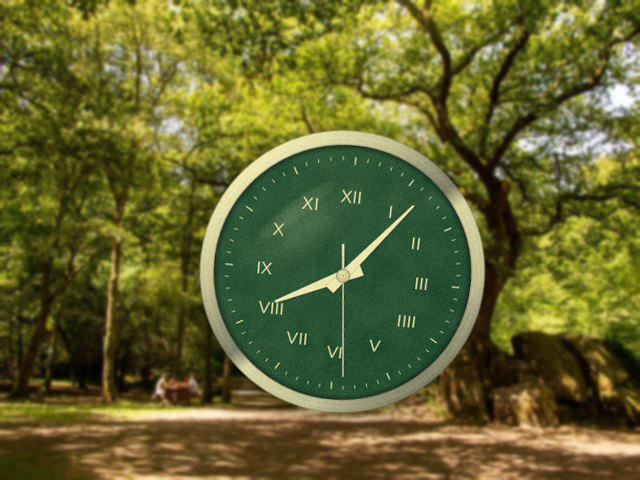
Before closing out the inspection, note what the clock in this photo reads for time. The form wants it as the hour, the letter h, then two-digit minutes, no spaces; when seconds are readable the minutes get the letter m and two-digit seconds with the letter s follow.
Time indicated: 8h06m29s
